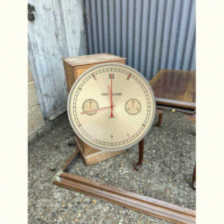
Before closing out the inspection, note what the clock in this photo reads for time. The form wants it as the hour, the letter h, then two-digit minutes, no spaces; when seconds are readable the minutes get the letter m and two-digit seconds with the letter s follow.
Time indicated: 11h43
